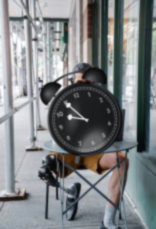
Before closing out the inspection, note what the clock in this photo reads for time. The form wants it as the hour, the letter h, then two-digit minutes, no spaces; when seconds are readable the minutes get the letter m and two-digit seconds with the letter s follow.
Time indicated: 9h55
